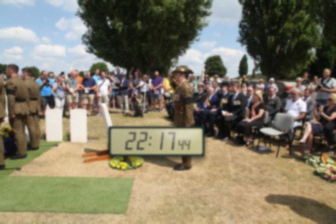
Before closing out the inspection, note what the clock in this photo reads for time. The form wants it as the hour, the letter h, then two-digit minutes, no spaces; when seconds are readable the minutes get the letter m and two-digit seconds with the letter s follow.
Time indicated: 22h17
